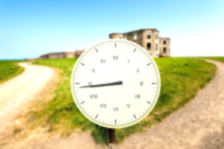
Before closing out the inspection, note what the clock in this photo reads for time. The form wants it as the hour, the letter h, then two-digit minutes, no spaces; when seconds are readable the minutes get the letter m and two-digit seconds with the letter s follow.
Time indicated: 8h44
